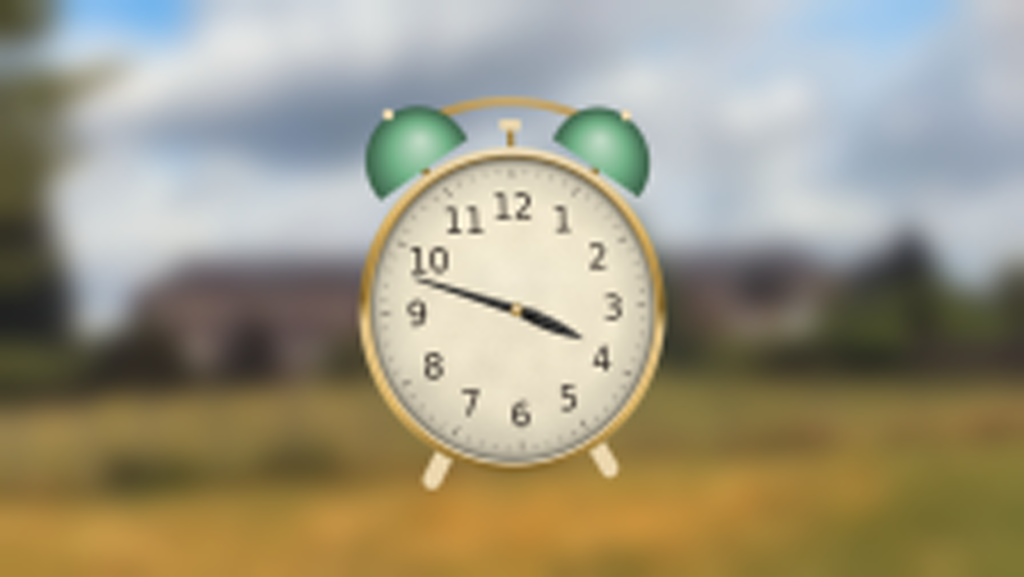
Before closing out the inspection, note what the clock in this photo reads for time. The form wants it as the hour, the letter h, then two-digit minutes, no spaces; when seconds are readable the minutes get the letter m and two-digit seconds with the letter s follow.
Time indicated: 3h48
